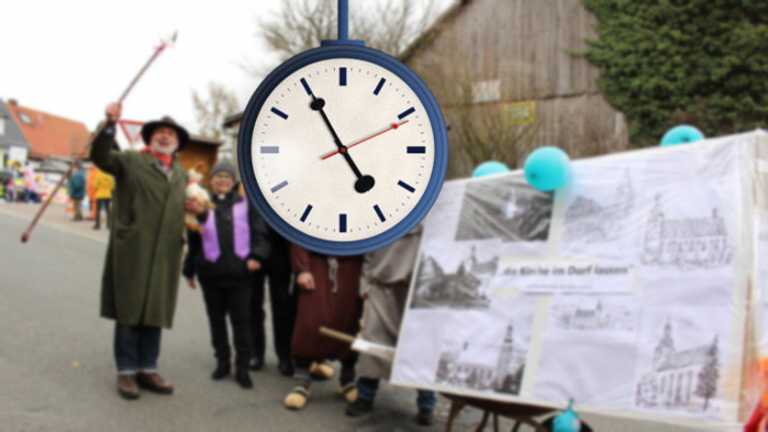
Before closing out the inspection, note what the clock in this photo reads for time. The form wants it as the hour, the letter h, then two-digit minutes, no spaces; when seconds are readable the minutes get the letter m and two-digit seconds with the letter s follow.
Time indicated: 4h55m11s
